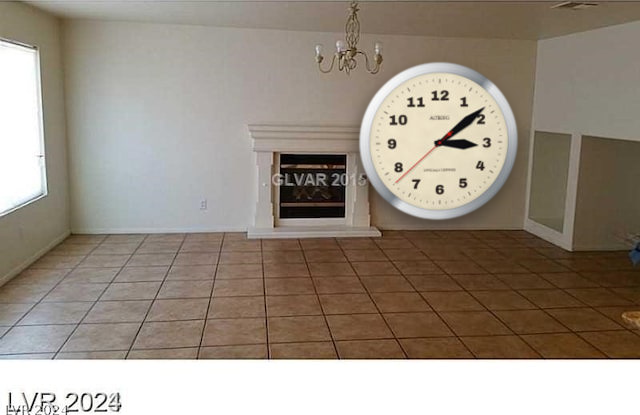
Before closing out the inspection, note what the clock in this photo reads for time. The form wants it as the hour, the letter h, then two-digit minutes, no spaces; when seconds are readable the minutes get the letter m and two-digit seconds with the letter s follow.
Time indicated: 3h08m38s
